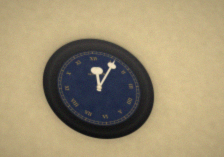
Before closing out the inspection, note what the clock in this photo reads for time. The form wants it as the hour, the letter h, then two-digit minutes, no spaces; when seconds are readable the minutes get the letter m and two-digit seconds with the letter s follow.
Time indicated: 12h06
